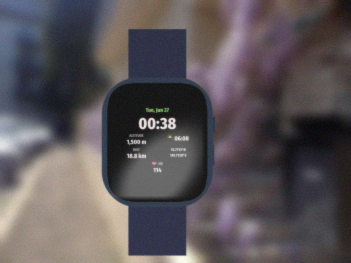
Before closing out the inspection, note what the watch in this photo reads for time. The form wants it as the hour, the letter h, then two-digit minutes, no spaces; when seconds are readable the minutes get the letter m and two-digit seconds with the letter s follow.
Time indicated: 0h38
